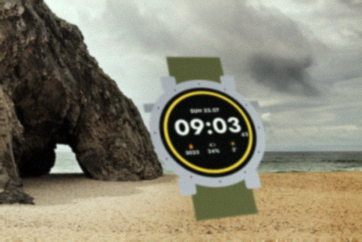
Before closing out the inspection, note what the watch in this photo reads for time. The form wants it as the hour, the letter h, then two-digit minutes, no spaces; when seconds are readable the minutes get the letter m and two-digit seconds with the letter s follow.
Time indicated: 9h03
